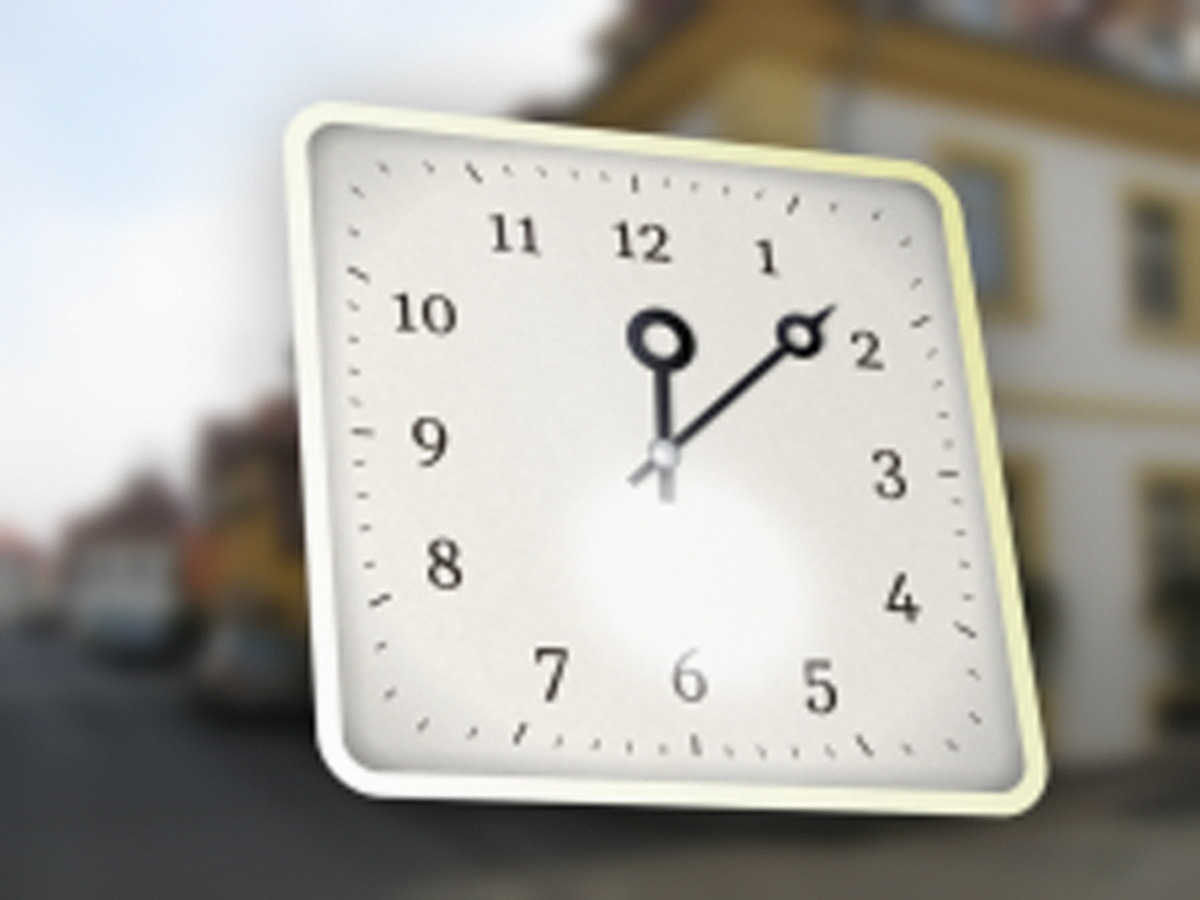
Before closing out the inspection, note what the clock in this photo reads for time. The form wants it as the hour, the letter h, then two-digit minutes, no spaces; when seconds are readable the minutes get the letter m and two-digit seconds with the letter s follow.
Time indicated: 12h08
